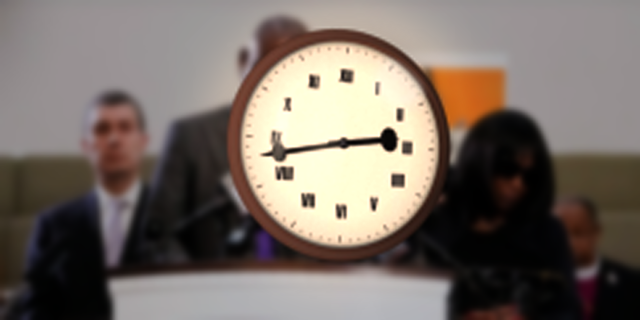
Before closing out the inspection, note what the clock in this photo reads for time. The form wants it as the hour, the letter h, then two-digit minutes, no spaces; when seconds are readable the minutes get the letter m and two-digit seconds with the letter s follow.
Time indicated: 2h43
